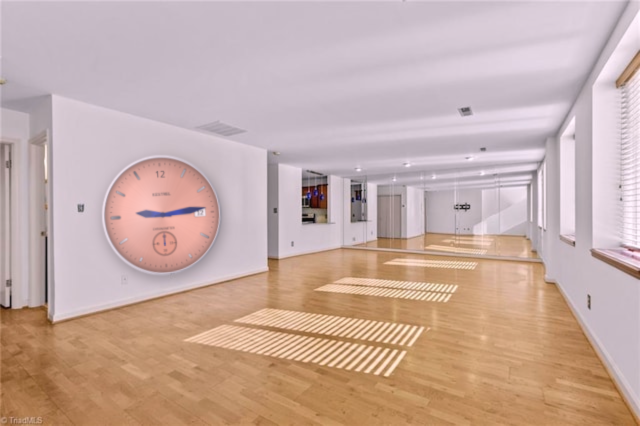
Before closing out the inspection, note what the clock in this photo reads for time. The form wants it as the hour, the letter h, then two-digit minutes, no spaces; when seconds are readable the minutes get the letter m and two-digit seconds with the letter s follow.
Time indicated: 9h14
